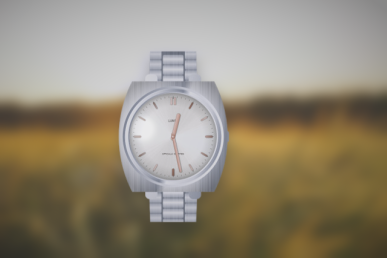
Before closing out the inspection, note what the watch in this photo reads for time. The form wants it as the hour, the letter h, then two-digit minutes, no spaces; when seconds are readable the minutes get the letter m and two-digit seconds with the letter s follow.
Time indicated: 12h28
